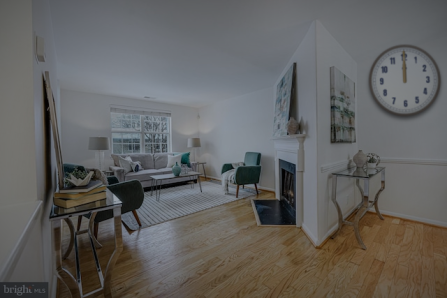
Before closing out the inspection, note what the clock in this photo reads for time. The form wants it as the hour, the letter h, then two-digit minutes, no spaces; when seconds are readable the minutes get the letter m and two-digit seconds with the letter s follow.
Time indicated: 12h00
